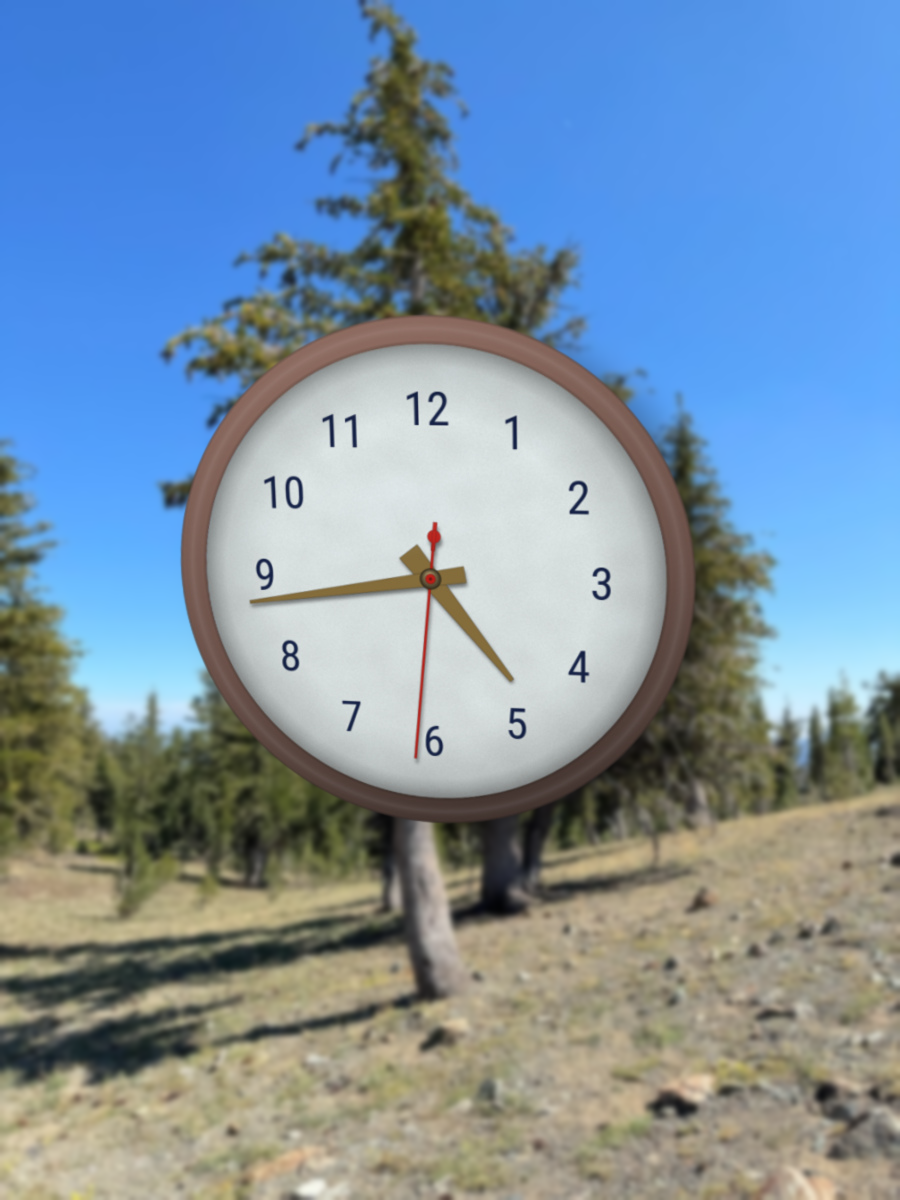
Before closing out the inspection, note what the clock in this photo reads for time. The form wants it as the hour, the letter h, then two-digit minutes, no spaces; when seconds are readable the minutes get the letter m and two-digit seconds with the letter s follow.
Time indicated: 4h43m31s
